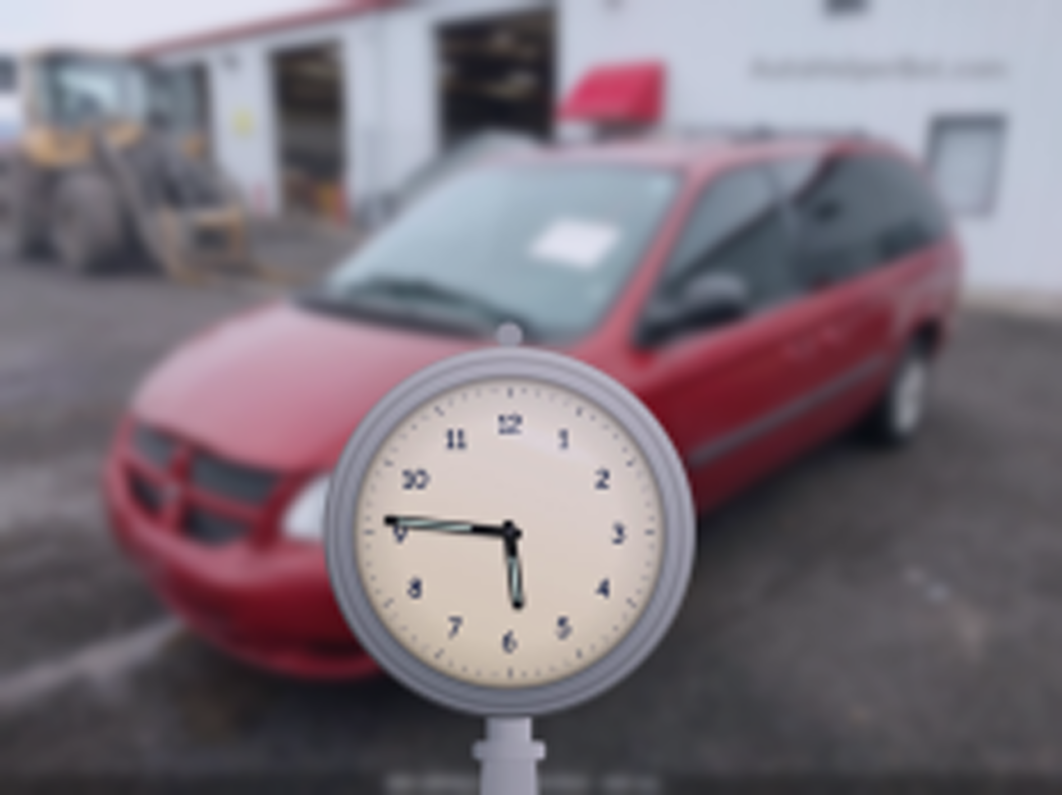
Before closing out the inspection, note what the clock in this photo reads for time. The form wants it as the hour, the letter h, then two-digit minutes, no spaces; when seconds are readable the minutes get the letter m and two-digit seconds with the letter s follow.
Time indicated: 5h46
